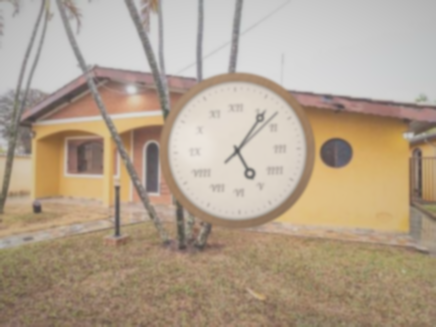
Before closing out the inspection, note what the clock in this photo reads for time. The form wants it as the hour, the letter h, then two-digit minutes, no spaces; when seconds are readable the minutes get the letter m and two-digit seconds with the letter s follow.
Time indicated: 5h06m08s
